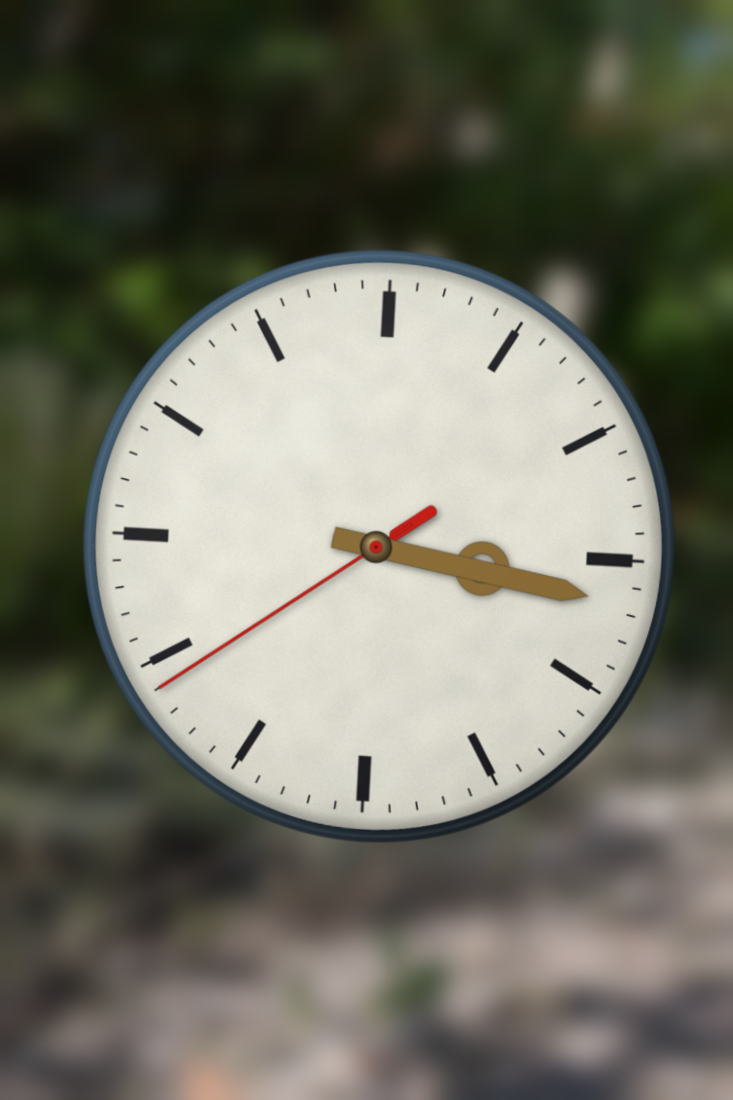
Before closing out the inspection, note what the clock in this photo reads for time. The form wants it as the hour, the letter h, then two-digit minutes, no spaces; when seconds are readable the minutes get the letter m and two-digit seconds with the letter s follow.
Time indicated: 3h16m39s
